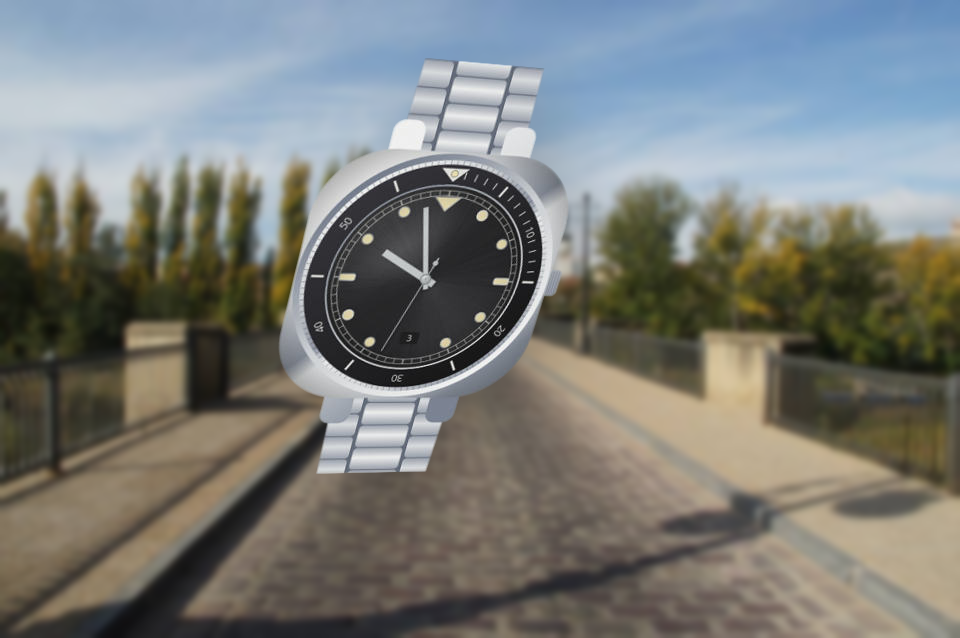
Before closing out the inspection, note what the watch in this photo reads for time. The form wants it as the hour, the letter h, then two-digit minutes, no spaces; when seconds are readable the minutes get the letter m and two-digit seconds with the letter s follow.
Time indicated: 9h57m33s
